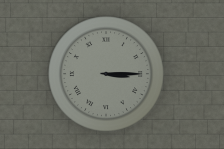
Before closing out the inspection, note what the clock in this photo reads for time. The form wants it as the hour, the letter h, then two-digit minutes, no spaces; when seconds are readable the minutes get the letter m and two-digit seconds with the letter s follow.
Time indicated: 3h15
